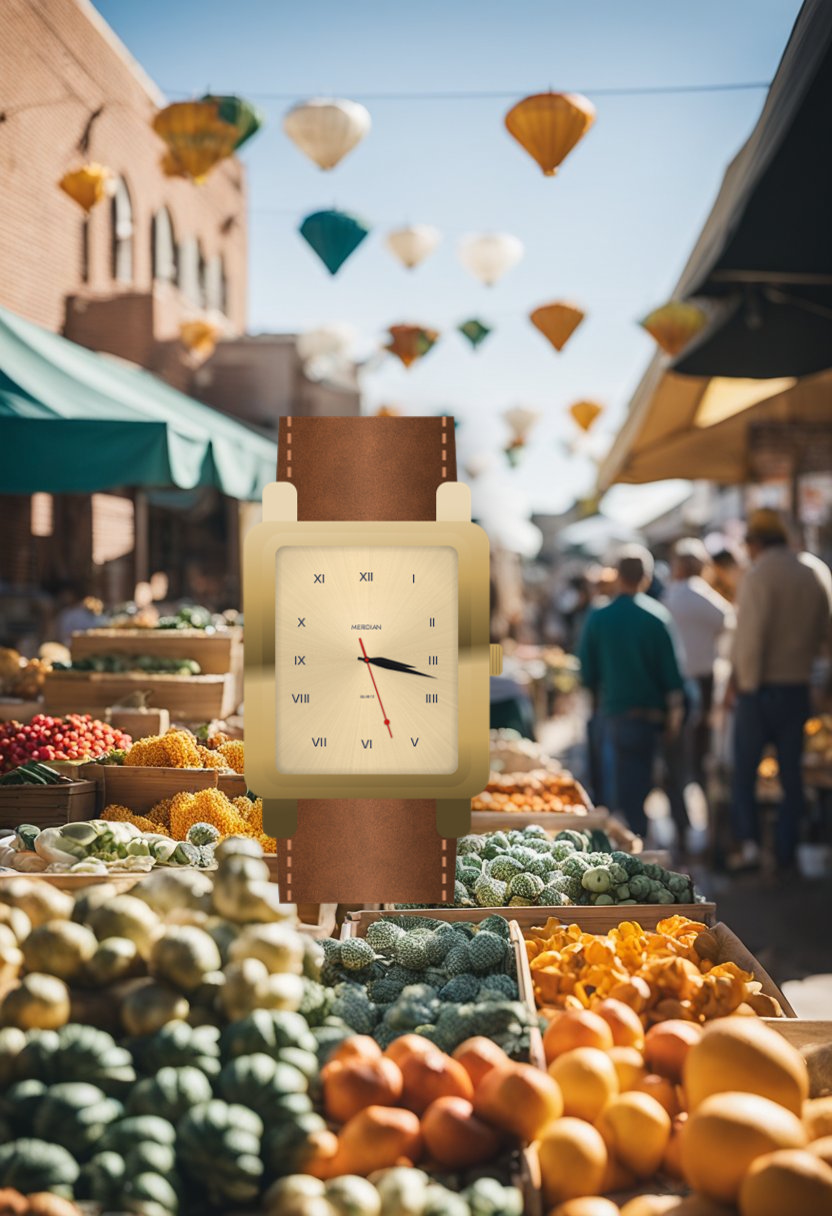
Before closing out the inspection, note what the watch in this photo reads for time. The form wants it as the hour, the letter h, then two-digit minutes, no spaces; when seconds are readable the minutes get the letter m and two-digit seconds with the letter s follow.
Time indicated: 3h17m27s
